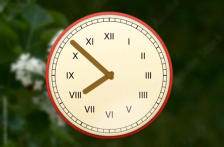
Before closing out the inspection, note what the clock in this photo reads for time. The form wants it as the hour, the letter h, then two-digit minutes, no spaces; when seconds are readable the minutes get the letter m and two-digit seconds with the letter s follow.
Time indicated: 7h52
